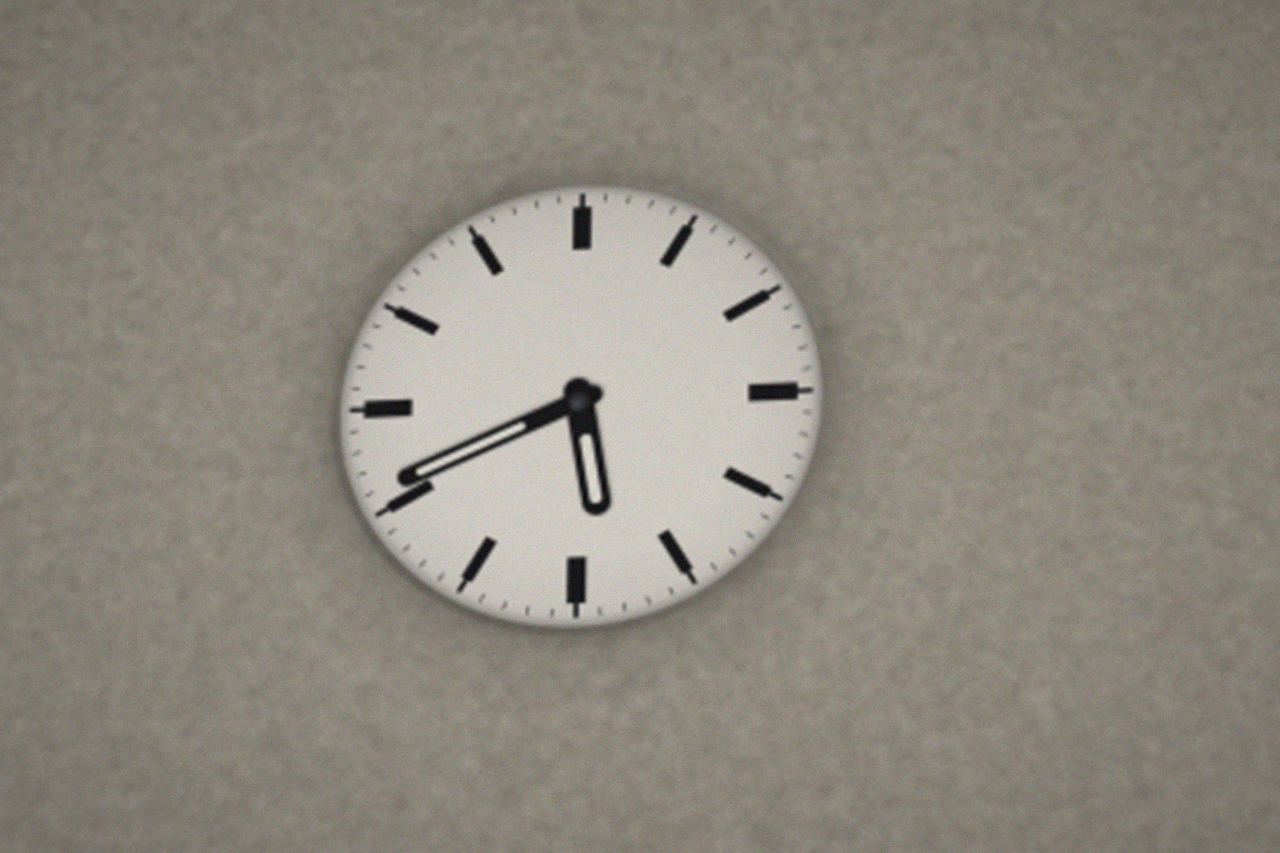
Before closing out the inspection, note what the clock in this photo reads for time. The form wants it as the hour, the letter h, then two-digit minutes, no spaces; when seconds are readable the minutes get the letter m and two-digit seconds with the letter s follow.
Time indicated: 5h41
